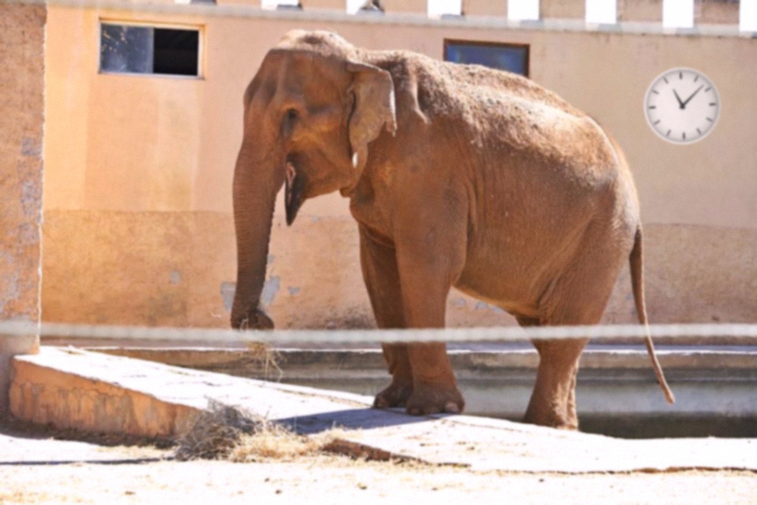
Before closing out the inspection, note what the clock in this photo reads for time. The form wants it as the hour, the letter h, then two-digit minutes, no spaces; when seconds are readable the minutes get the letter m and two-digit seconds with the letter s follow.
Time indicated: 11h08
